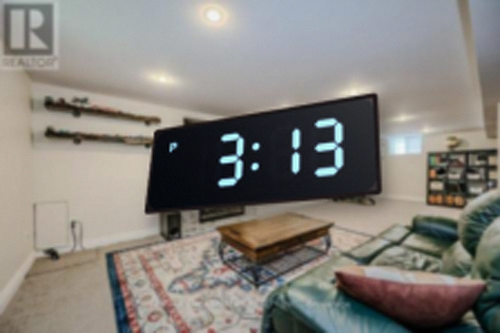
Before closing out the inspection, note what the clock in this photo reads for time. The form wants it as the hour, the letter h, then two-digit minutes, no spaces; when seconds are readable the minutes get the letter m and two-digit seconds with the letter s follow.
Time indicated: 3h13
